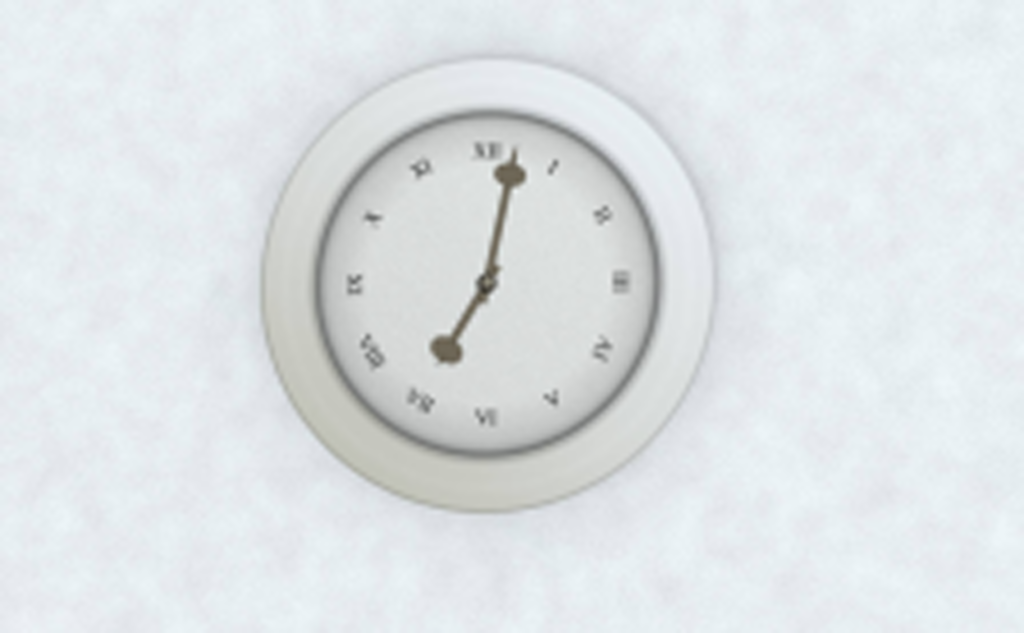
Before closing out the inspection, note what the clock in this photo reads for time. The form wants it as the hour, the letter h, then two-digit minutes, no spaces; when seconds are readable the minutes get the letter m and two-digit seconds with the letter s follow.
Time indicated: 7h02
